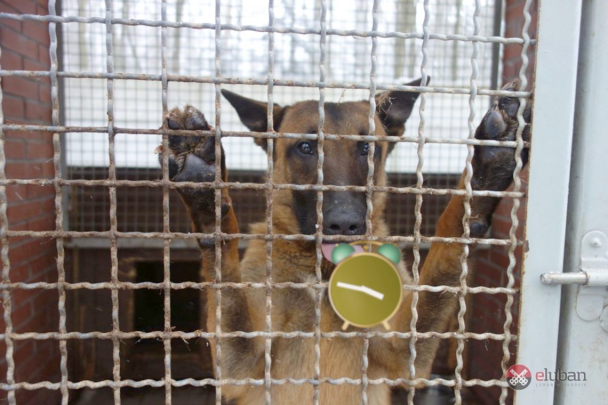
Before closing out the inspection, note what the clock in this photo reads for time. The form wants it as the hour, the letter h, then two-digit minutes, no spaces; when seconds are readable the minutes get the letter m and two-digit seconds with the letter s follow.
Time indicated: 3h47
